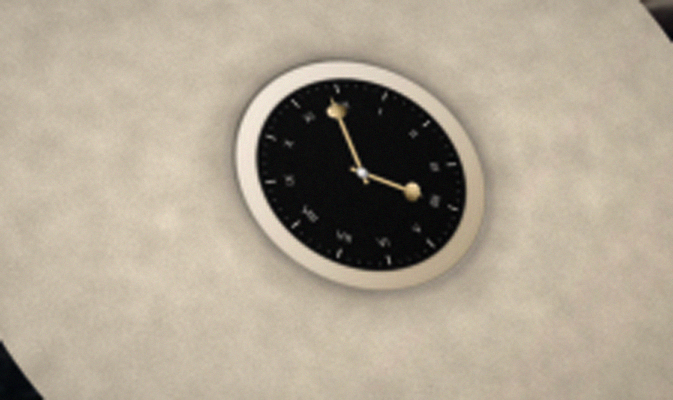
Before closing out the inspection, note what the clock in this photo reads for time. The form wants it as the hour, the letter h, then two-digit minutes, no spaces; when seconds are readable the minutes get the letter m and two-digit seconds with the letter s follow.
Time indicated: 3h59
